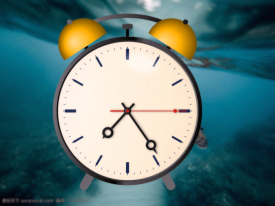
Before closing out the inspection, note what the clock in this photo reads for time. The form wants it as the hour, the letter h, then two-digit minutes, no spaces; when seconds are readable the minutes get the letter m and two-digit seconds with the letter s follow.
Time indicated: 7h24m15s
